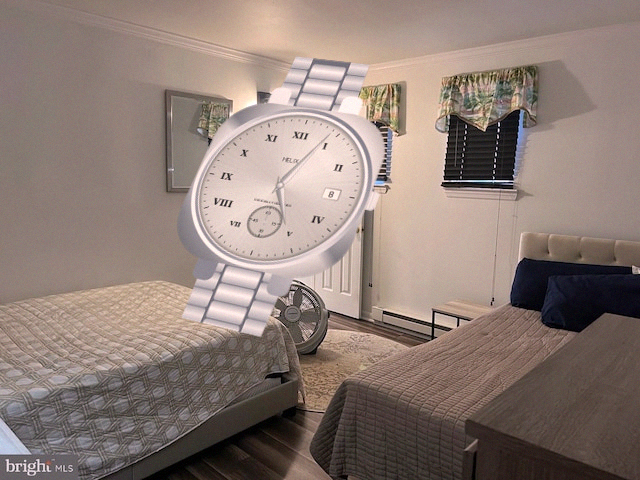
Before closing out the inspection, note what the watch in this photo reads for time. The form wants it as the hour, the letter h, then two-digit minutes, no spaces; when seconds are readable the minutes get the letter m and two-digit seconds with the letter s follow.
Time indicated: 5h04
